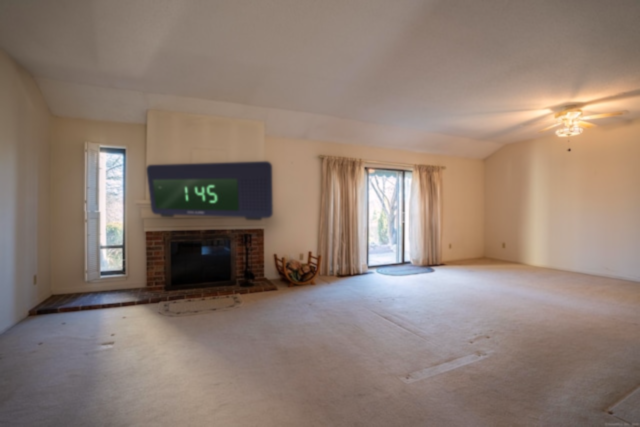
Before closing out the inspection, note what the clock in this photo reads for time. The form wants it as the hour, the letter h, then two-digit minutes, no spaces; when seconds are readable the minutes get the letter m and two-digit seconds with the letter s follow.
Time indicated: 1h45
